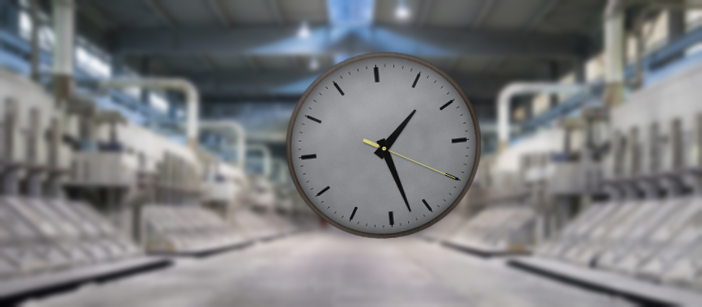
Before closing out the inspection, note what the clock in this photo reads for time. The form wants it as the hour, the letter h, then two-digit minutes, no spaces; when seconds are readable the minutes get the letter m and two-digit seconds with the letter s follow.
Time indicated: 1h27m20s
